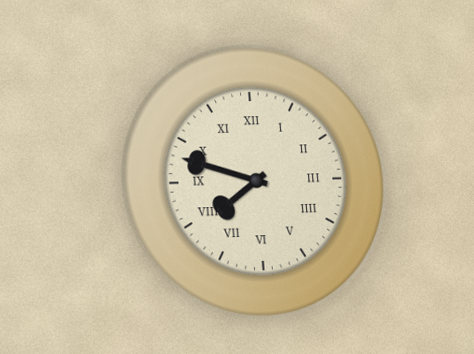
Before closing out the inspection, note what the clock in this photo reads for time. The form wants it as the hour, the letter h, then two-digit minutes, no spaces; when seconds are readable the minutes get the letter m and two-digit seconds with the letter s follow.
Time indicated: 7h48
